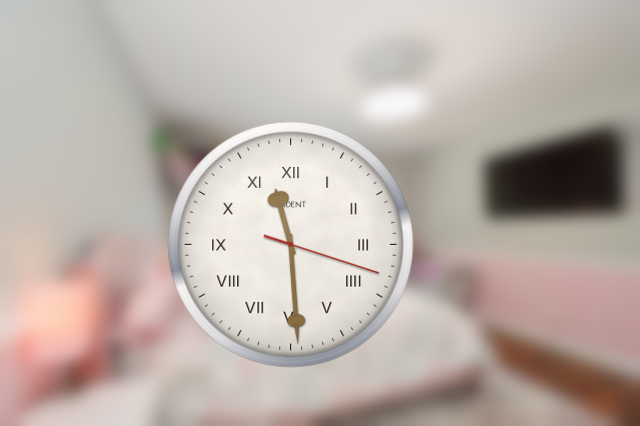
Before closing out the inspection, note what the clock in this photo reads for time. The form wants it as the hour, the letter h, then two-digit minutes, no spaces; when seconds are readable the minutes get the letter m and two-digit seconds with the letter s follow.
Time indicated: 11h29m18s
